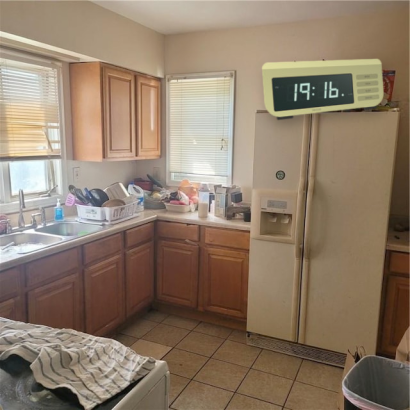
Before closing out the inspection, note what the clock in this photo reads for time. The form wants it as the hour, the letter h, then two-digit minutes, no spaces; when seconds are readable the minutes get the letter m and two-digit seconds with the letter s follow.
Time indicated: 19h16
